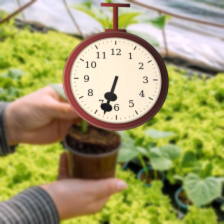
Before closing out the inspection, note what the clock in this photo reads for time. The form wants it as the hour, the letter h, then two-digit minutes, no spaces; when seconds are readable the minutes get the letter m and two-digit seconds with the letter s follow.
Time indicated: 6h33
